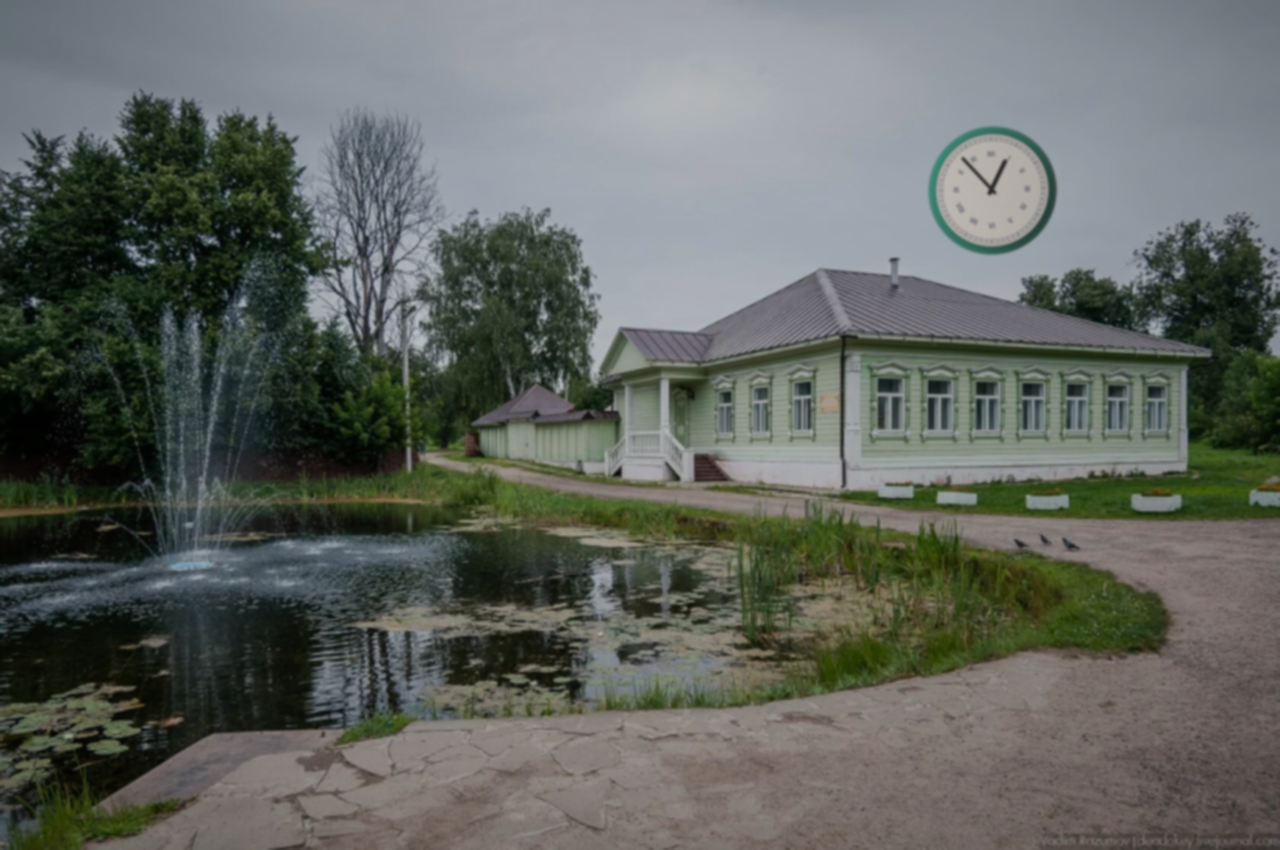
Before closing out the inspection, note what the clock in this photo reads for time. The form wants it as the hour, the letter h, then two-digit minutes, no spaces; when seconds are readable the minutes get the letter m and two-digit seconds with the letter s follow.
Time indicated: 12h53
